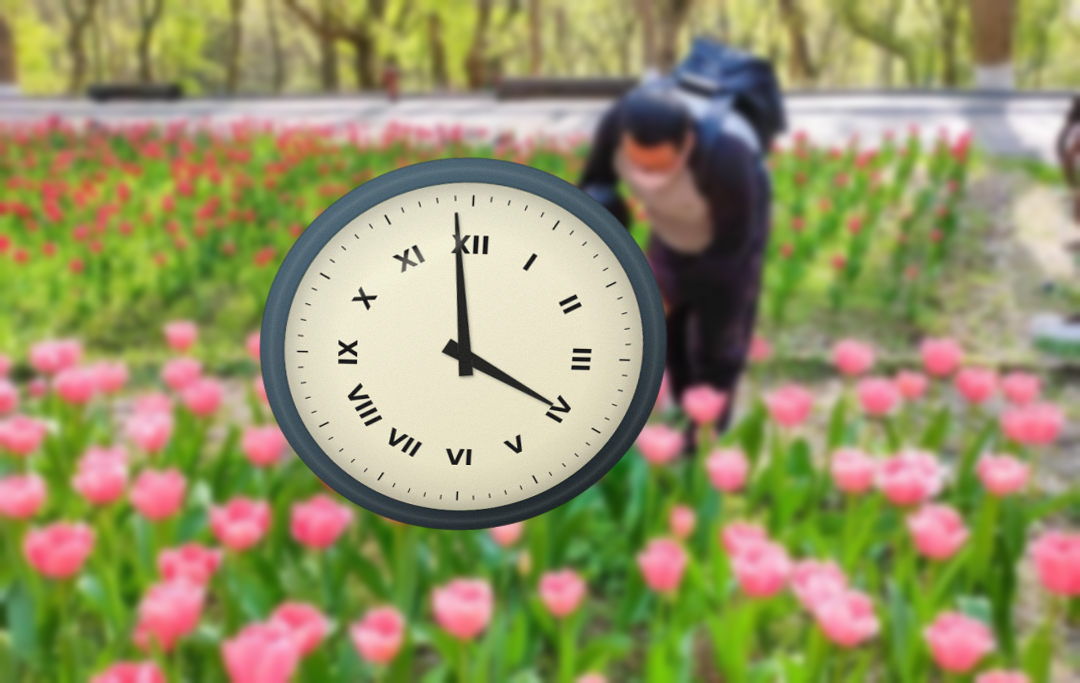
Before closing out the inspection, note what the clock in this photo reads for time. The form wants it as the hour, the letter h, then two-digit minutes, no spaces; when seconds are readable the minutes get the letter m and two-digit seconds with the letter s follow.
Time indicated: 3h59
